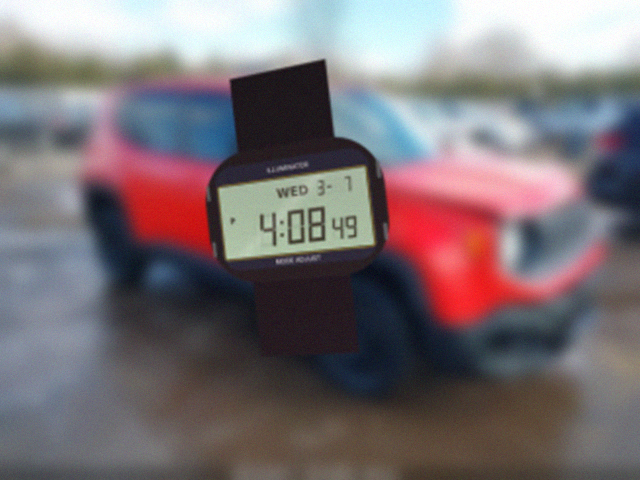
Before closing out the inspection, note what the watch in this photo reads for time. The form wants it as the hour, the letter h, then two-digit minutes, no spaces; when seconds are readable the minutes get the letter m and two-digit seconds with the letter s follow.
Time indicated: 4h08m49s
